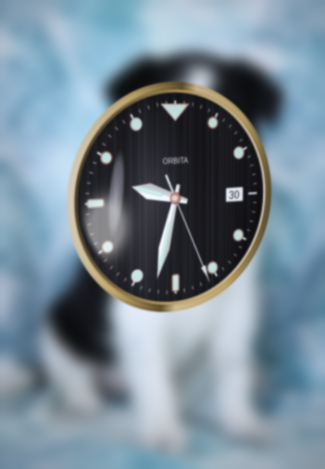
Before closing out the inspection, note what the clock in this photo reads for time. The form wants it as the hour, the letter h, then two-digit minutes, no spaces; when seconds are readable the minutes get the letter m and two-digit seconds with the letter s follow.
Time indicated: 9h32m26s
